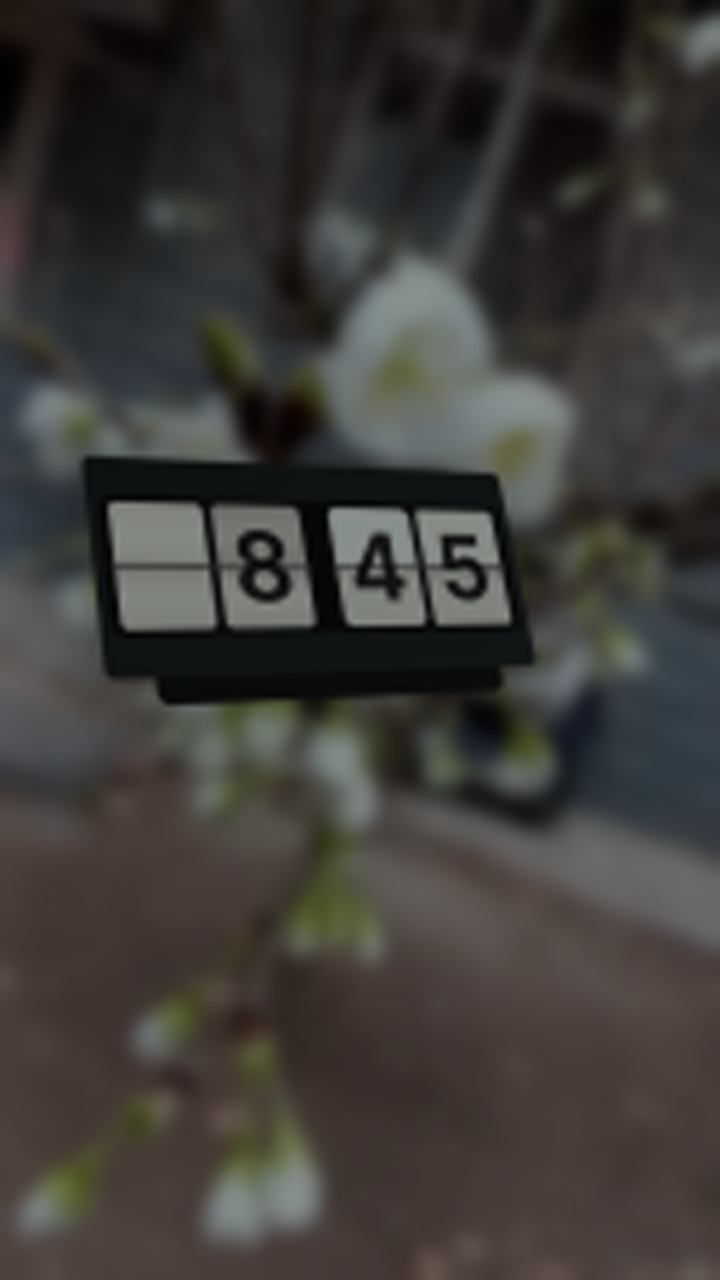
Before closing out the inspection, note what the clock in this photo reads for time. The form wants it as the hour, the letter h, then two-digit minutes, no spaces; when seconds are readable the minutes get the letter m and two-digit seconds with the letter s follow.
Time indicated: 8h45
